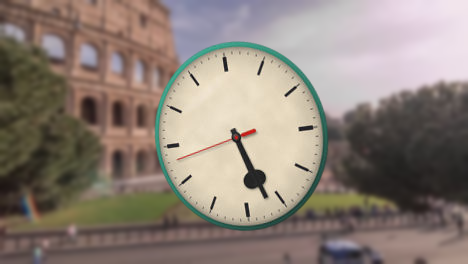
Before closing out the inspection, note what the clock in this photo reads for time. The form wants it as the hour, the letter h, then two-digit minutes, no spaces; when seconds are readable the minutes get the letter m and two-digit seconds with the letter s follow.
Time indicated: 5h26m43s
